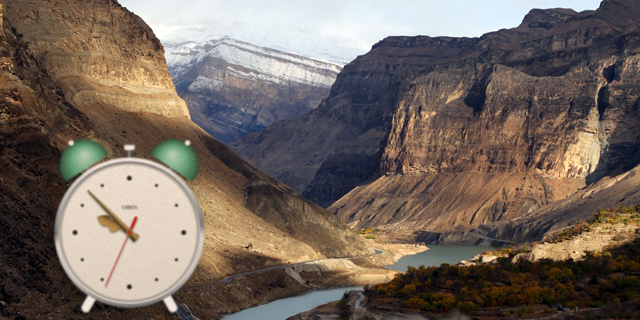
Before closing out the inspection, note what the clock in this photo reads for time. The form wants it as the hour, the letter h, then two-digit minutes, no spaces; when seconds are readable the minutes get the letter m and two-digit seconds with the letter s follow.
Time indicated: 9h52m34s
